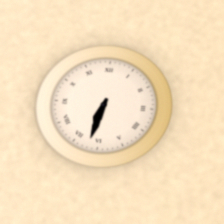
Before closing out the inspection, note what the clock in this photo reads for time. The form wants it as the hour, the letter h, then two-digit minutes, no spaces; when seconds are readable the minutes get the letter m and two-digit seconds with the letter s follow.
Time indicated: 6h32
